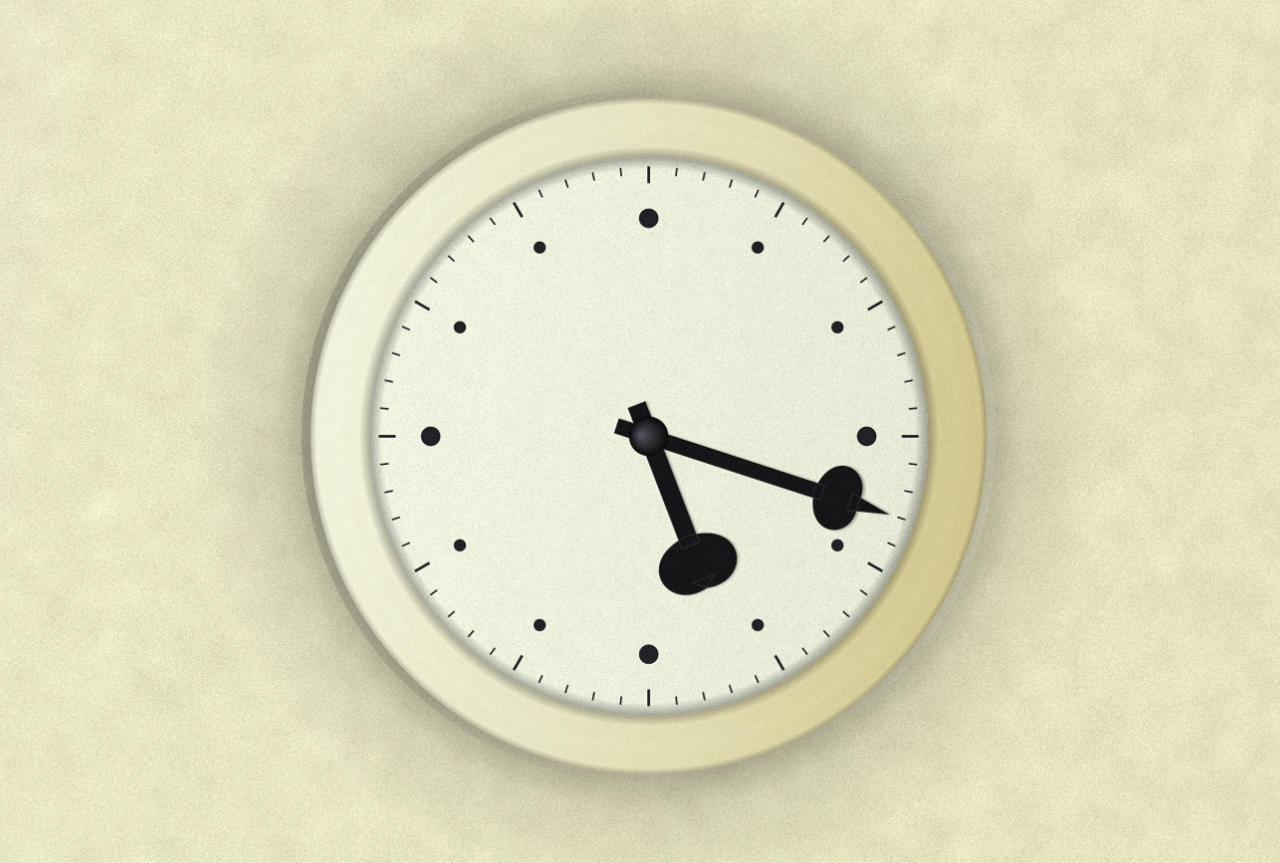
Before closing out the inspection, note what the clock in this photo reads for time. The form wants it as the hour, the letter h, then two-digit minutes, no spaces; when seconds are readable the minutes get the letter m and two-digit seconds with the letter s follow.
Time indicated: 5h18
